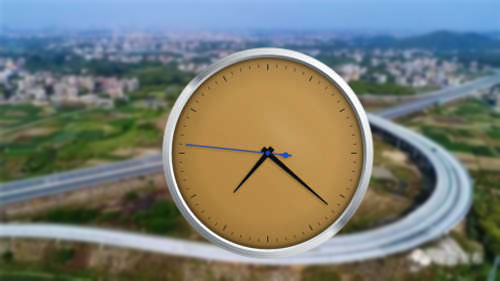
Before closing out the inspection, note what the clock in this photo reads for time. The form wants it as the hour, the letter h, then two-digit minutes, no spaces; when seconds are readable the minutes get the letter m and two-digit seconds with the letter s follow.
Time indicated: 7h21m46s
